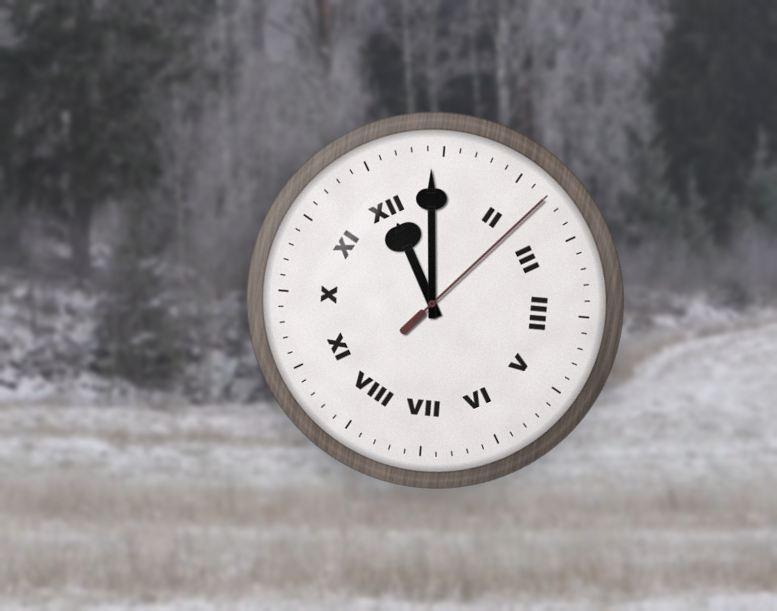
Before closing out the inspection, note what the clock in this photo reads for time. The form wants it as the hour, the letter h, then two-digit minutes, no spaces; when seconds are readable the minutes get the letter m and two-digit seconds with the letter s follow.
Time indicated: 12h04m12s
